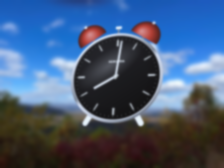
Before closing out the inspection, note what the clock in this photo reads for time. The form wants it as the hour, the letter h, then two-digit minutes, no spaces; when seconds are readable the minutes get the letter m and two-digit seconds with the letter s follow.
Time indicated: 8h01
